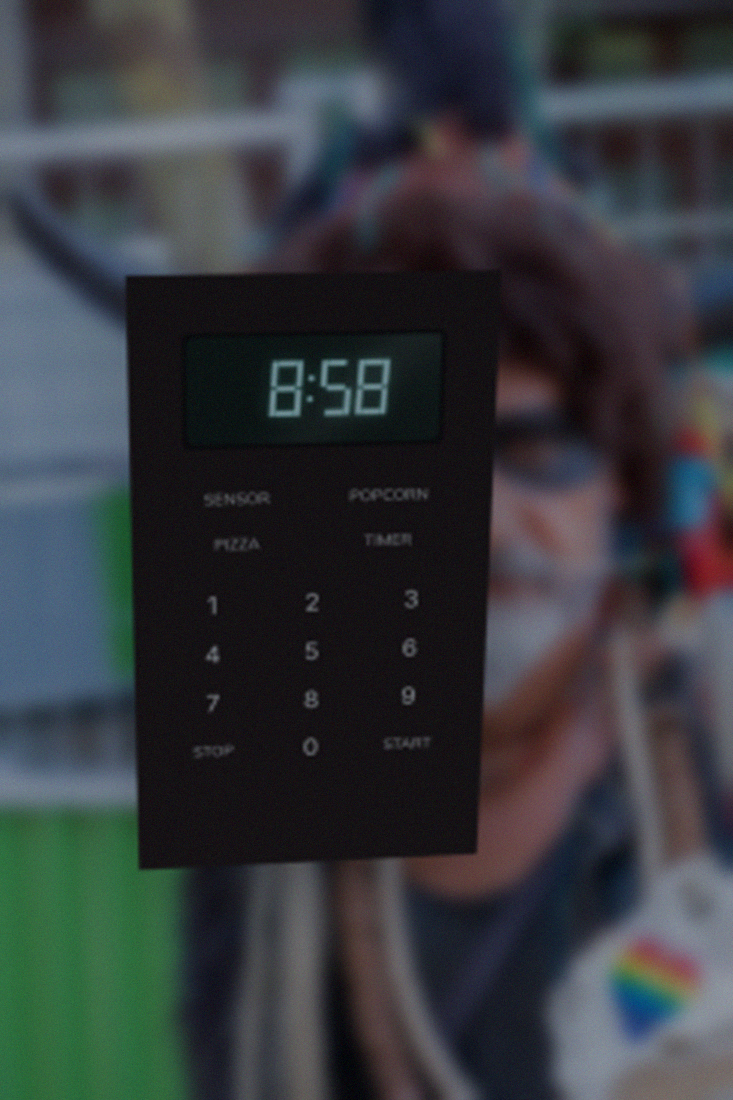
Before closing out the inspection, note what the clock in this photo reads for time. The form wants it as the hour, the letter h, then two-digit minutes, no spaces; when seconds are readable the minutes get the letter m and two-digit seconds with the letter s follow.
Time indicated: 8h58
